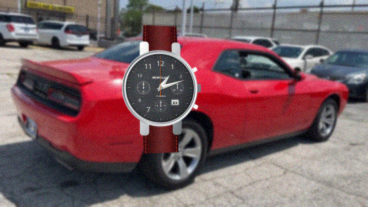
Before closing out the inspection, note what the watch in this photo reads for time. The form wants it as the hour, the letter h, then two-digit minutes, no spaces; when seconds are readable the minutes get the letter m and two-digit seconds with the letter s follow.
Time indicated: 1h12
